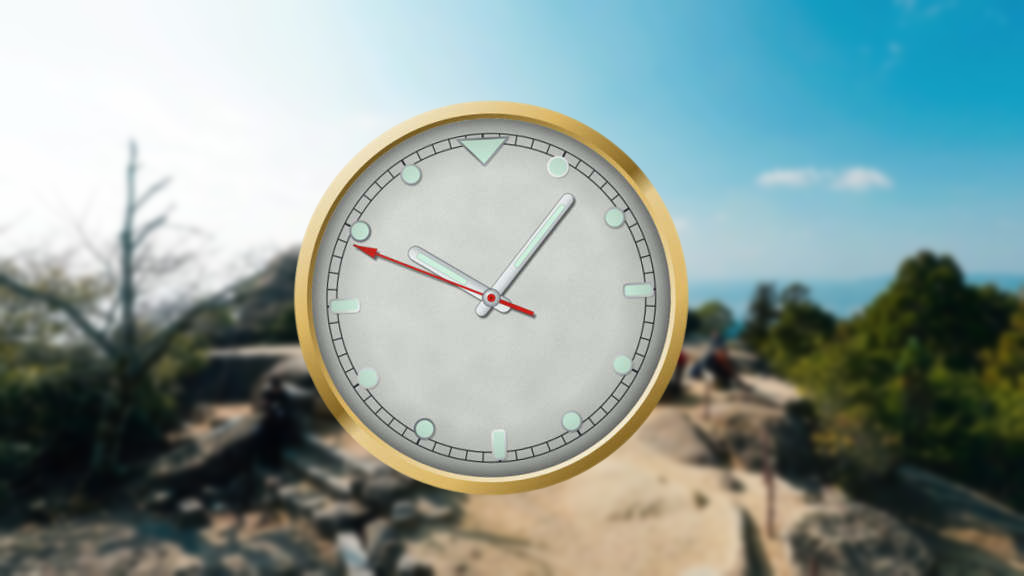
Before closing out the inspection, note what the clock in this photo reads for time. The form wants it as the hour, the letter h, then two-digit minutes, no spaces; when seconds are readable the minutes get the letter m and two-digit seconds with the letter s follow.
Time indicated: 10h06m49s
